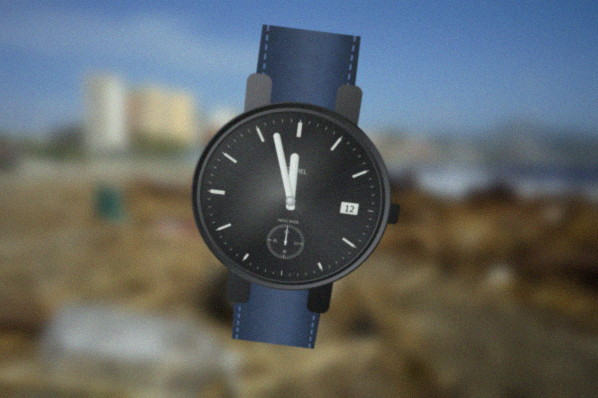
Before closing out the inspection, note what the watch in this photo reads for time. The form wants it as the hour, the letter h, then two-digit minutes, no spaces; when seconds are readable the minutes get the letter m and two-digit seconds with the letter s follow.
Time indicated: 11h57
